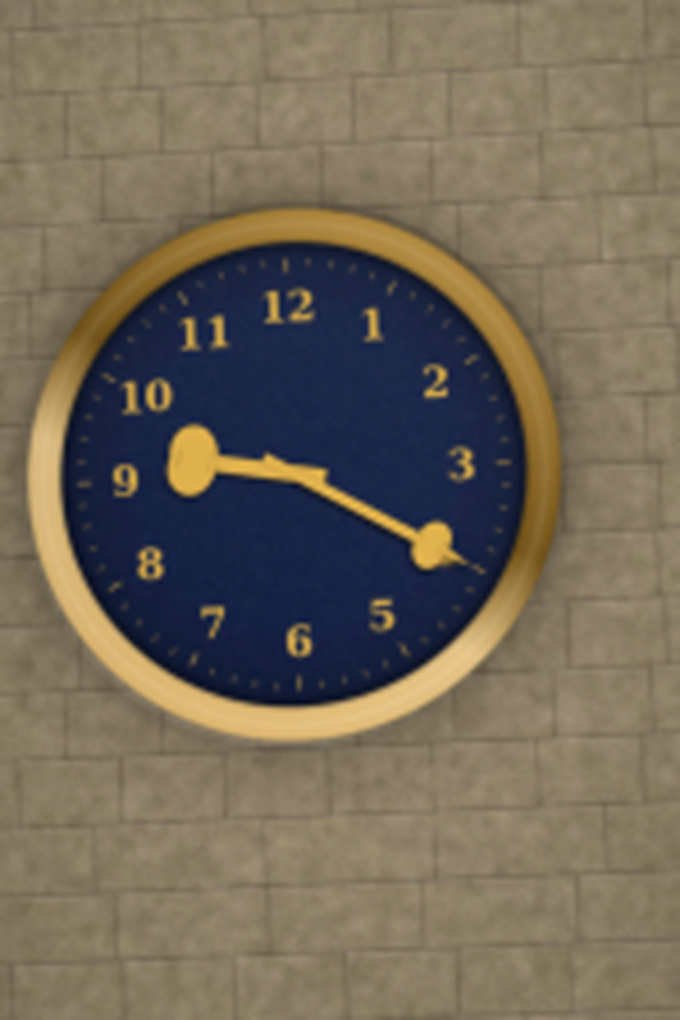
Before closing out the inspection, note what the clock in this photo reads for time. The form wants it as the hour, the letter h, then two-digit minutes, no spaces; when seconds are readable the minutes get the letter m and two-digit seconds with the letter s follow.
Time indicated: 9h20
